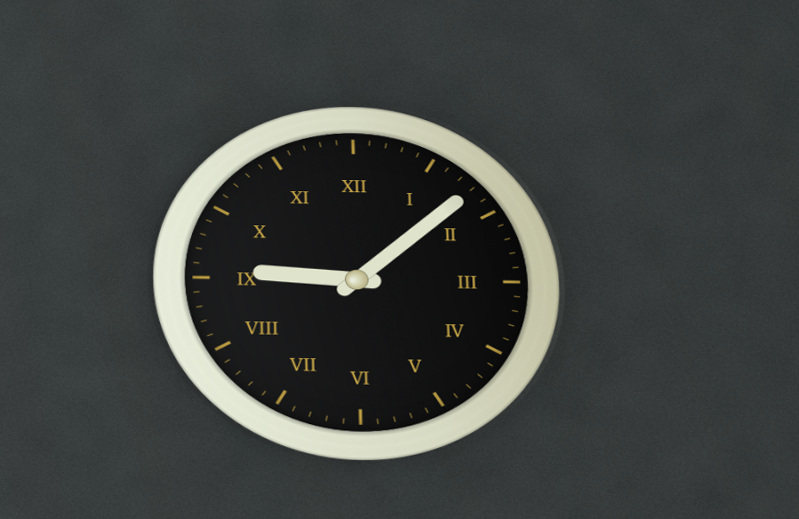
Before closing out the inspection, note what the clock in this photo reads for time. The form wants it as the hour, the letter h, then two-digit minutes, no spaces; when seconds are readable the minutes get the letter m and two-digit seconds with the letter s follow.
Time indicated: 9h08
